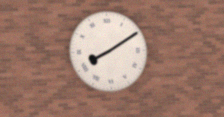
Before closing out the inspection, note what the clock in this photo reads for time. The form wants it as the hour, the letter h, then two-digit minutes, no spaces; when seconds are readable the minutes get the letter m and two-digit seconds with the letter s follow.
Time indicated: 8h10
